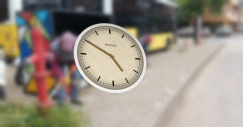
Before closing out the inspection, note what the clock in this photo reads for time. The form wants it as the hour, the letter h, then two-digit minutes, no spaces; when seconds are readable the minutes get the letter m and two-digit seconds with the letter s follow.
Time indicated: 4h50
